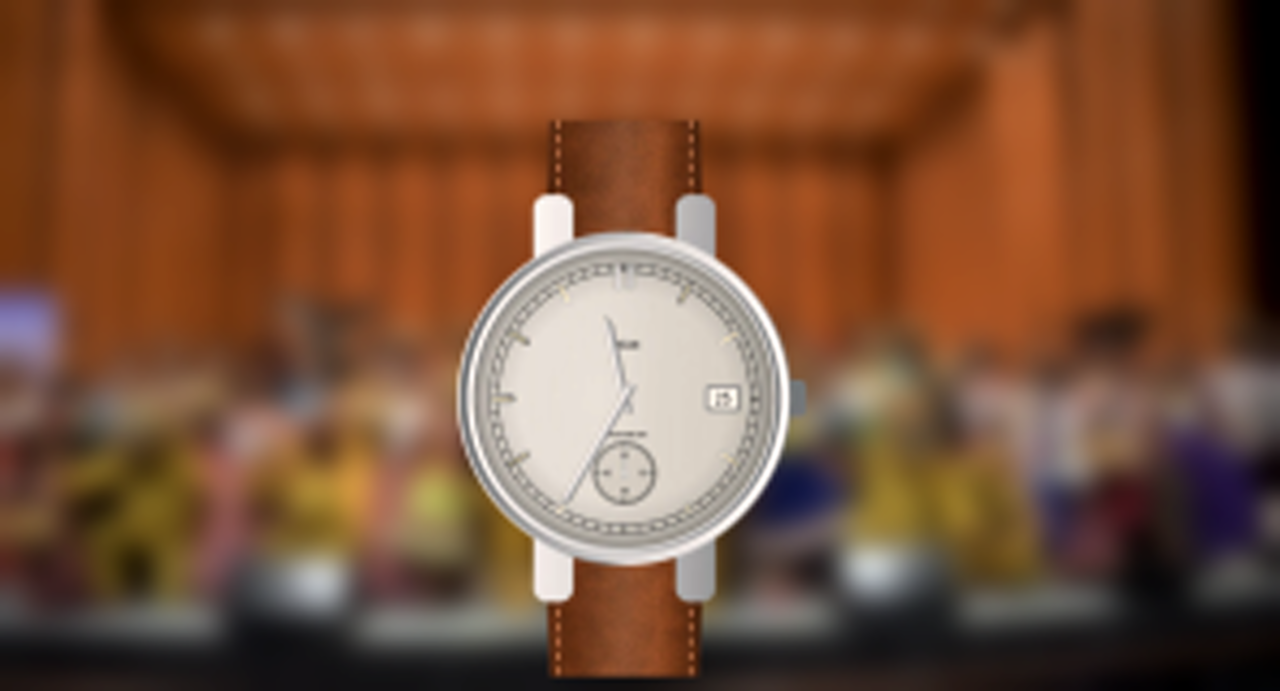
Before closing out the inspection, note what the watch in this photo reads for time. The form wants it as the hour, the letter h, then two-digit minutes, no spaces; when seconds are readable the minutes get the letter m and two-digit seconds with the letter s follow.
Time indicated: 11h35
